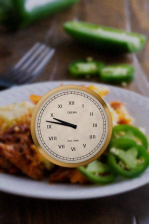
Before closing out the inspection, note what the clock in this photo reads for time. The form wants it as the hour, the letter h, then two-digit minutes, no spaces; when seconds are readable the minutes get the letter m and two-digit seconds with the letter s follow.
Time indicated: 9h47
